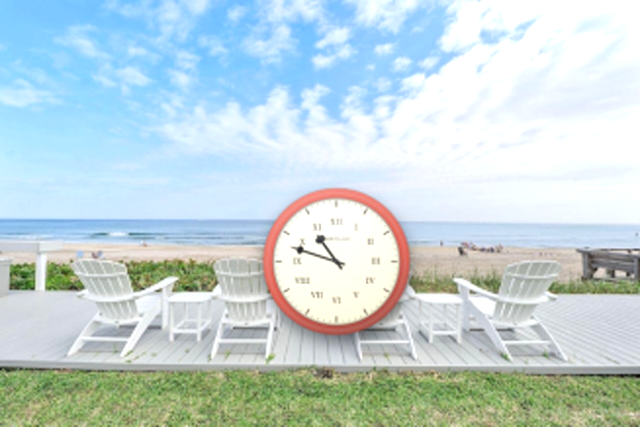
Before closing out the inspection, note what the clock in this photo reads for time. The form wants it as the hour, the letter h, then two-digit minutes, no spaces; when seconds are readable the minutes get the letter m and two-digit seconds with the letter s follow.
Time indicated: 10h48
